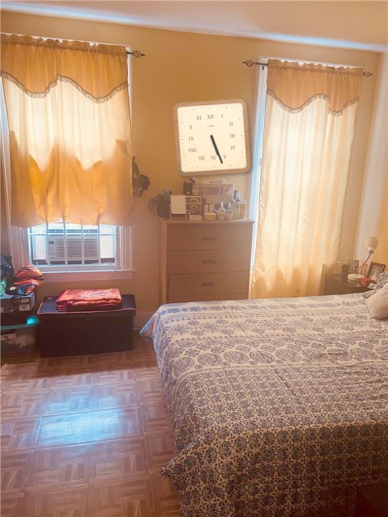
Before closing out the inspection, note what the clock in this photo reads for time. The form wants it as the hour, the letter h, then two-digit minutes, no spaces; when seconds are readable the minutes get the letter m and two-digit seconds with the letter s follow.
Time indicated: 5h27
